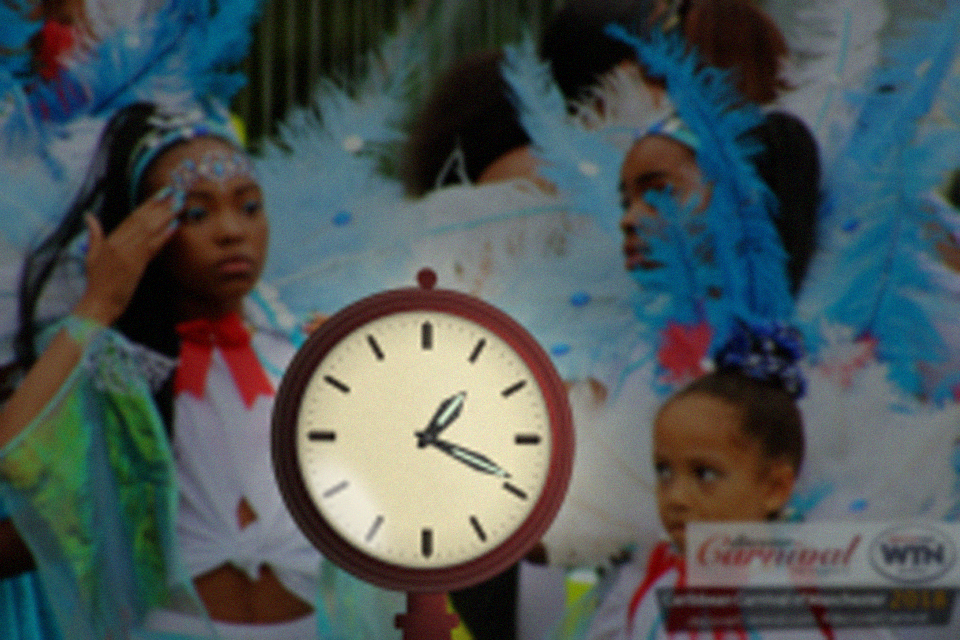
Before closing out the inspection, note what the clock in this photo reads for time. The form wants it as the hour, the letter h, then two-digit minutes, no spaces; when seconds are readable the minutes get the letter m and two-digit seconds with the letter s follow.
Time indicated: 1h19
